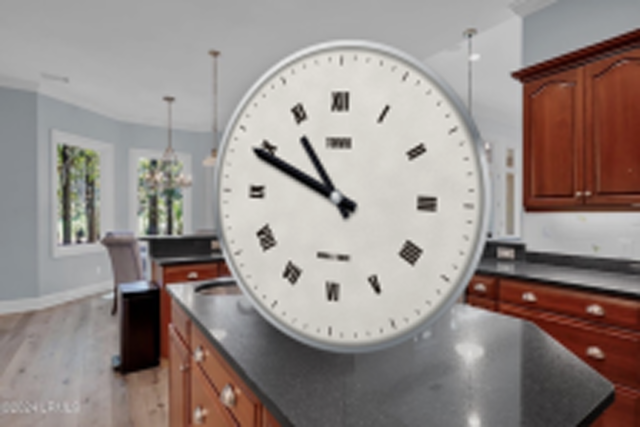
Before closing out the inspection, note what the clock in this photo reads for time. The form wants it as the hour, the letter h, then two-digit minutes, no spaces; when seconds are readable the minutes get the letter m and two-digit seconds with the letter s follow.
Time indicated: 10h49
